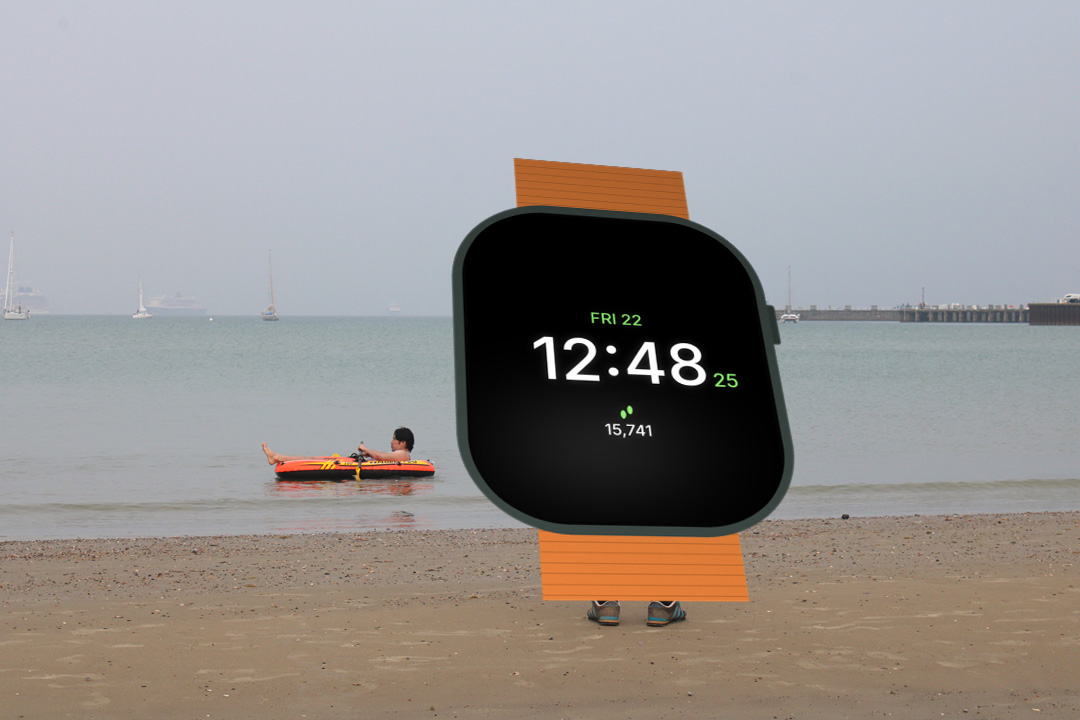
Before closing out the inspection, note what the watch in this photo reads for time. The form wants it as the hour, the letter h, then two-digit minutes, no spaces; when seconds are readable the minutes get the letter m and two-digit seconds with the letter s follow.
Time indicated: 12h48m25s
